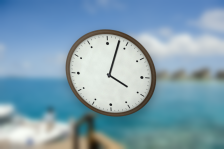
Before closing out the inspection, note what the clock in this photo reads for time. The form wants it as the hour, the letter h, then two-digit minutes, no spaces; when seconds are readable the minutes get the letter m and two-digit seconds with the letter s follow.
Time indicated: 4h03
